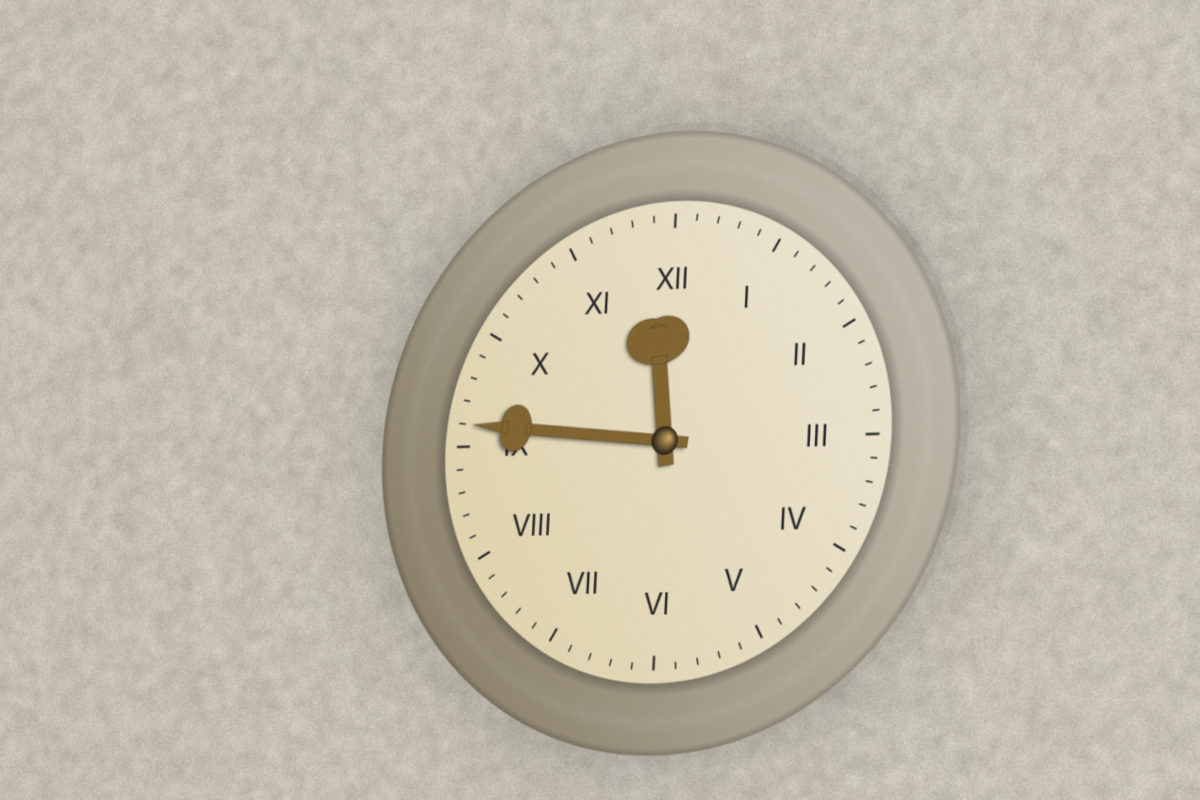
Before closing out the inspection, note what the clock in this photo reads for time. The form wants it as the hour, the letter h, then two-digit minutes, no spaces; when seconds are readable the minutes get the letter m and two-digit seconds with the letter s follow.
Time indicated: 11h46
